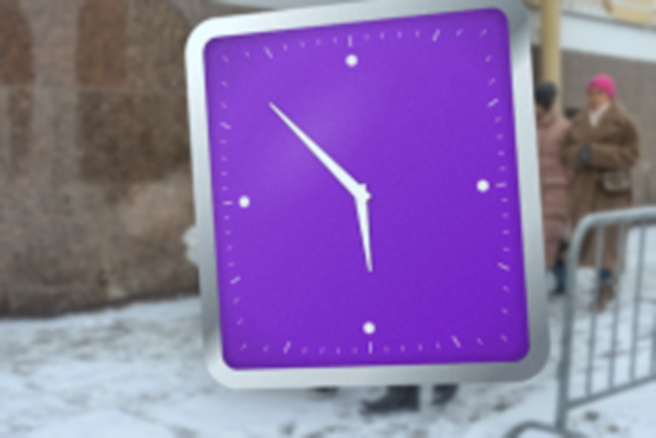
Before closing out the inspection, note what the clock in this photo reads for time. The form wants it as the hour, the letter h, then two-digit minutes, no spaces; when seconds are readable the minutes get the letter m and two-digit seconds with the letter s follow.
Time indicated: 5h53
